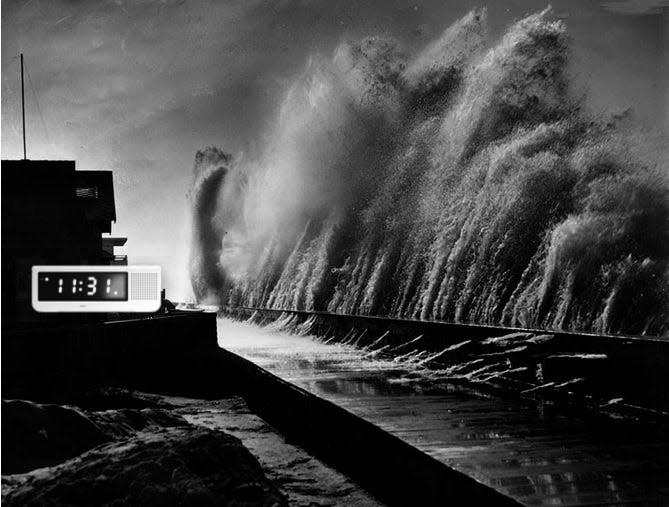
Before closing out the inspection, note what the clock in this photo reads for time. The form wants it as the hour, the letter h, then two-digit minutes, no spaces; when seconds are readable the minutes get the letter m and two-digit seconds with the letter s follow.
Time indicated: 11h31
